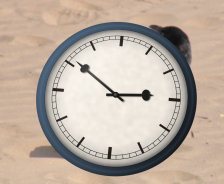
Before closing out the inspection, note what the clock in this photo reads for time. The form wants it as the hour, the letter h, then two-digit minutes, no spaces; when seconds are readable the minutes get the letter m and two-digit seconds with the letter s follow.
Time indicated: 2h51
